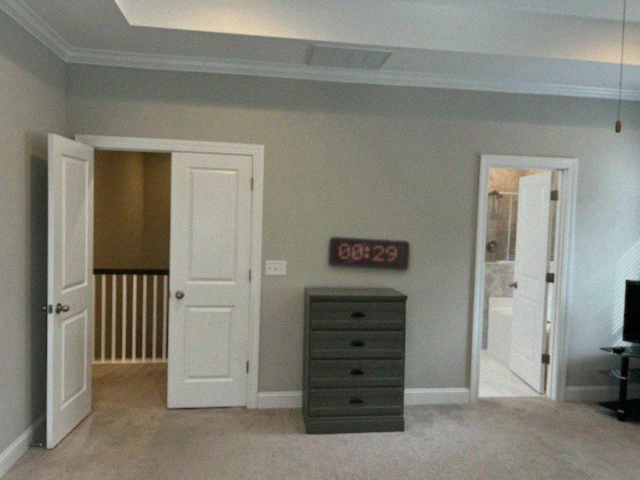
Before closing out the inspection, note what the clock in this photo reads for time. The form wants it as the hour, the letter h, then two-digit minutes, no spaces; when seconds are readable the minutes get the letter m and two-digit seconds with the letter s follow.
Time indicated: 0h29
